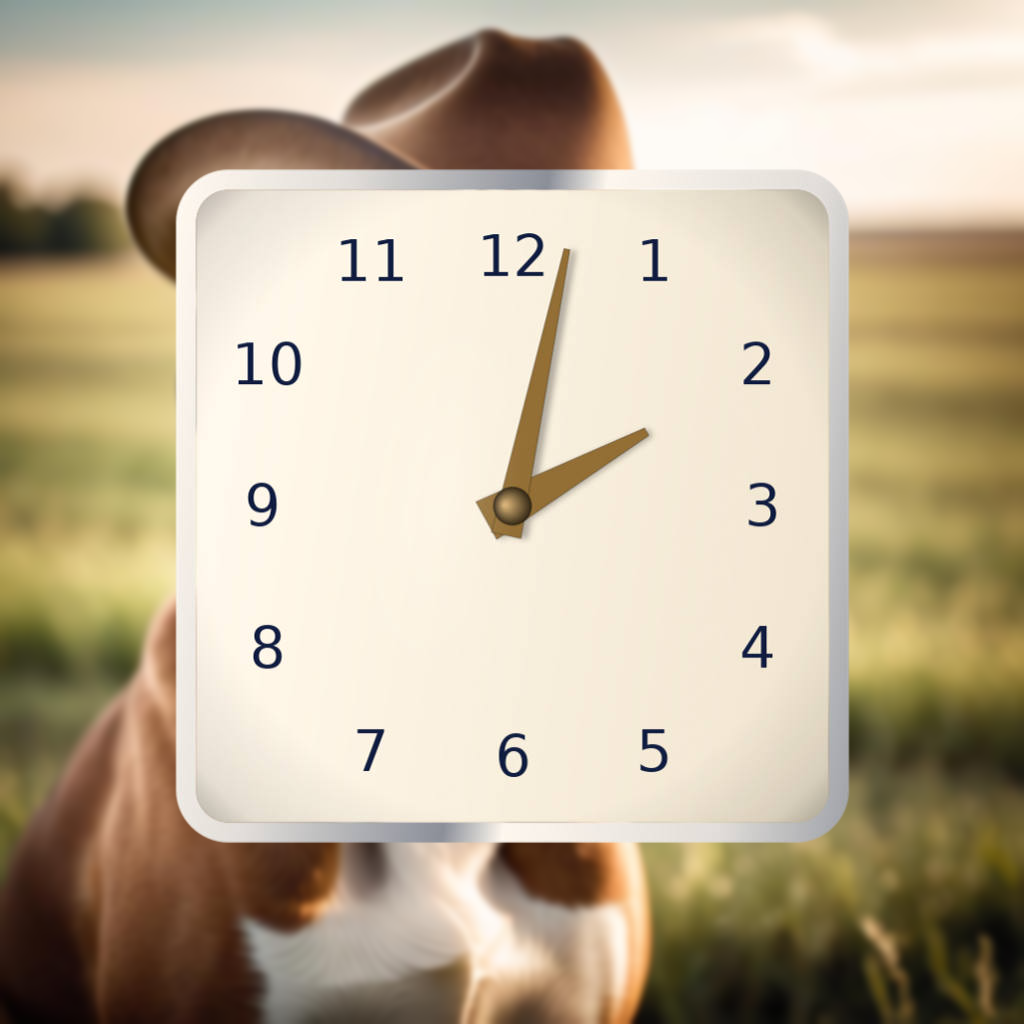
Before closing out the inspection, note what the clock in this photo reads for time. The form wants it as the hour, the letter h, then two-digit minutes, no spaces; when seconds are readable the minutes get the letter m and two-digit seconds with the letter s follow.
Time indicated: 2h02
